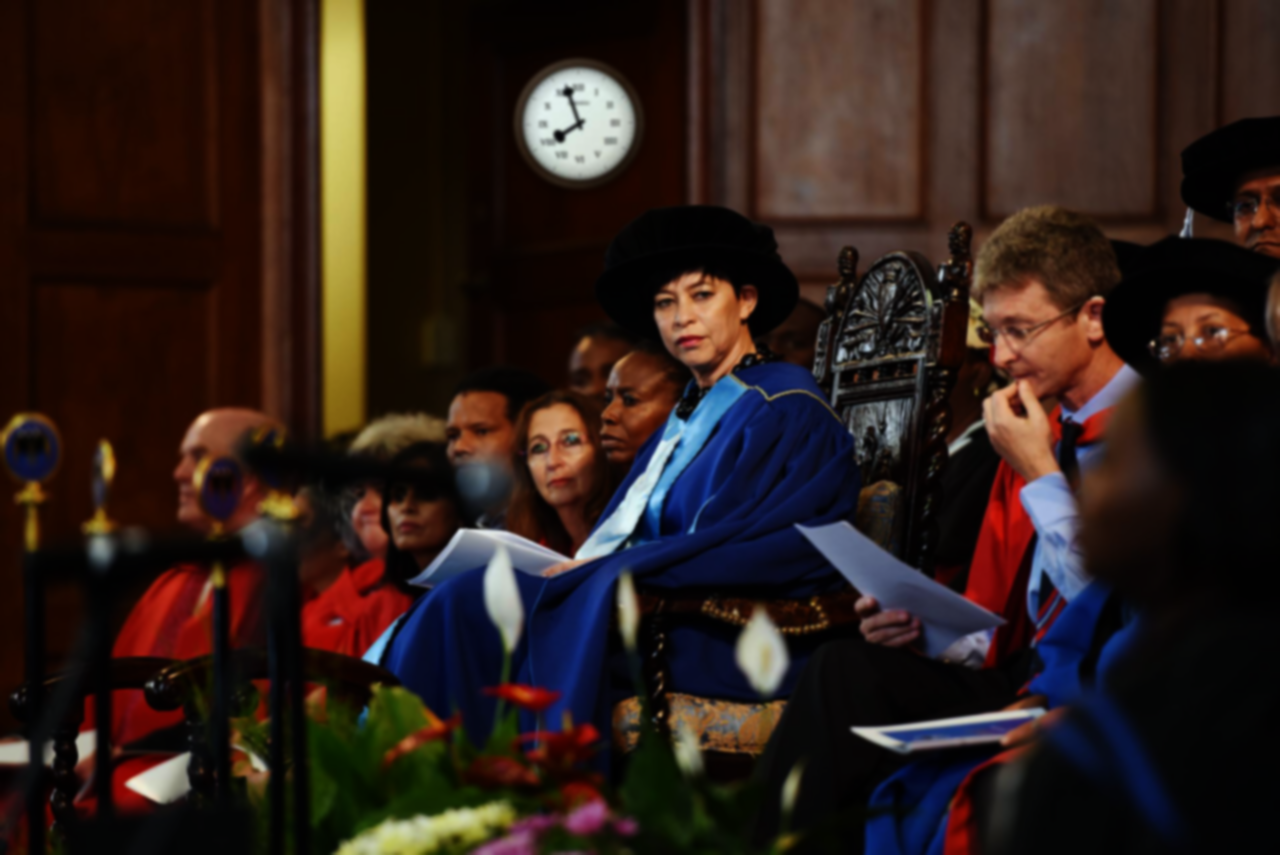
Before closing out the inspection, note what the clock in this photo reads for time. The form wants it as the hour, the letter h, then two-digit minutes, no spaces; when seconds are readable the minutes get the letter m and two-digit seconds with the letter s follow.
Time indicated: 7h57
